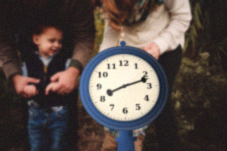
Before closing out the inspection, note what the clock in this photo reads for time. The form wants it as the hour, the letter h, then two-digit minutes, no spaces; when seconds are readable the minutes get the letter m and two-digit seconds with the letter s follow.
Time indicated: 8h12
